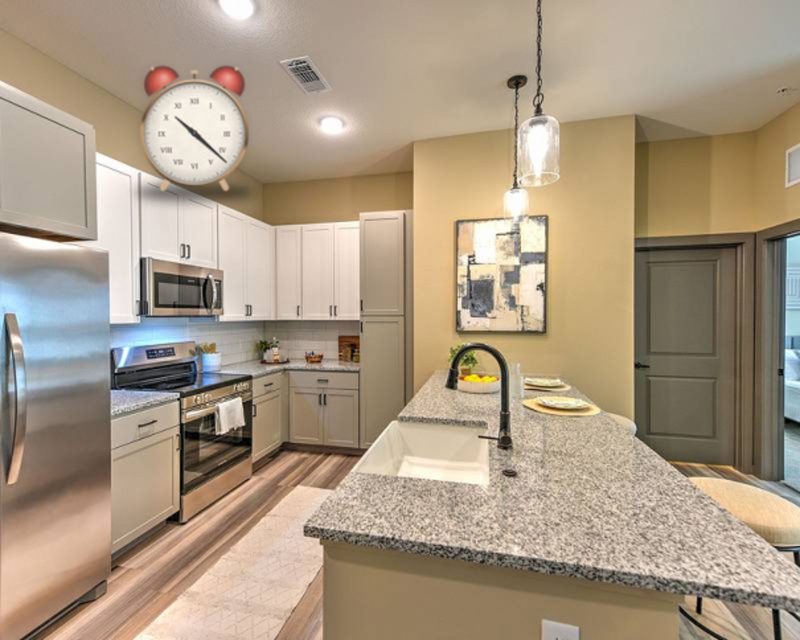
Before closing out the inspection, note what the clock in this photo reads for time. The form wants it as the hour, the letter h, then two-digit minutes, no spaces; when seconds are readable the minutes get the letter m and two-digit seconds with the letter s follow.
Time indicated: 10h22
